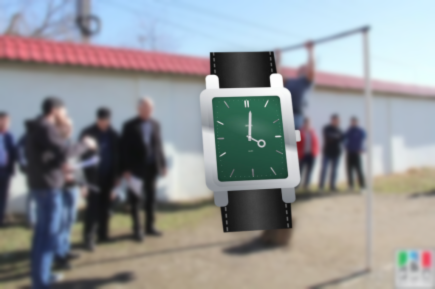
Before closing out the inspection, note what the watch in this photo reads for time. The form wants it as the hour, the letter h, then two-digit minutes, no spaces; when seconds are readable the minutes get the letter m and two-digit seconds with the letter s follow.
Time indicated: 4h01
